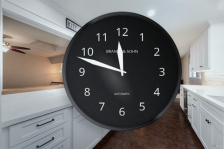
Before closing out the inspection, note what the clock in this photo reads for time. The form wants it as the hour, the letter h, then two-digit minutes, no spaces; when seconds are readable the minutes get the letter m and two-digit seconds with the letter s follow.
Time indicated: 11h48
